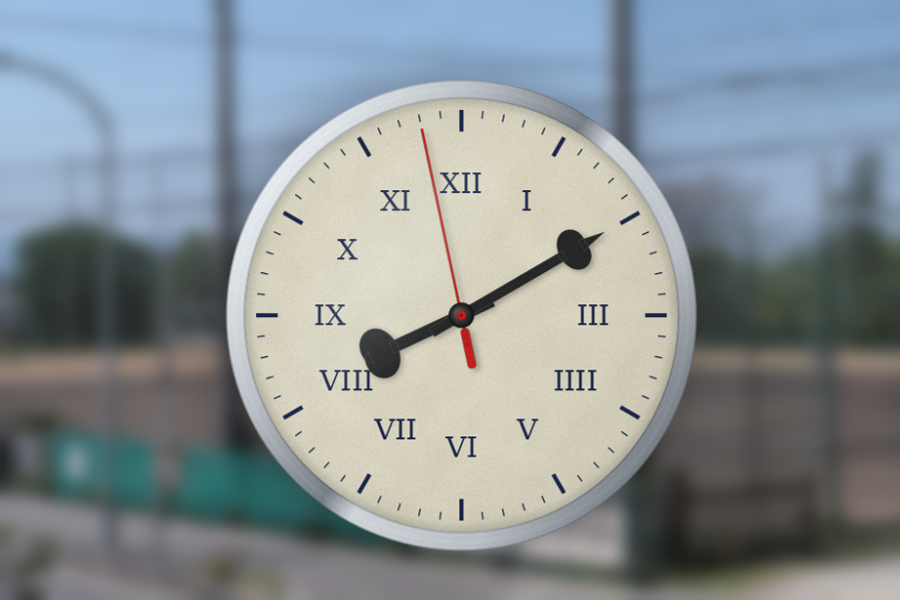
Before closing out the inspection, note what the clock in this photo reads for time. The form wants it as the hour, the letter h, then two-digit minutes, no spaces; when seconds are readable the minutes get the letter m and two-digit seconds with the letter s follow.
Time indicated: 8h09m58s
